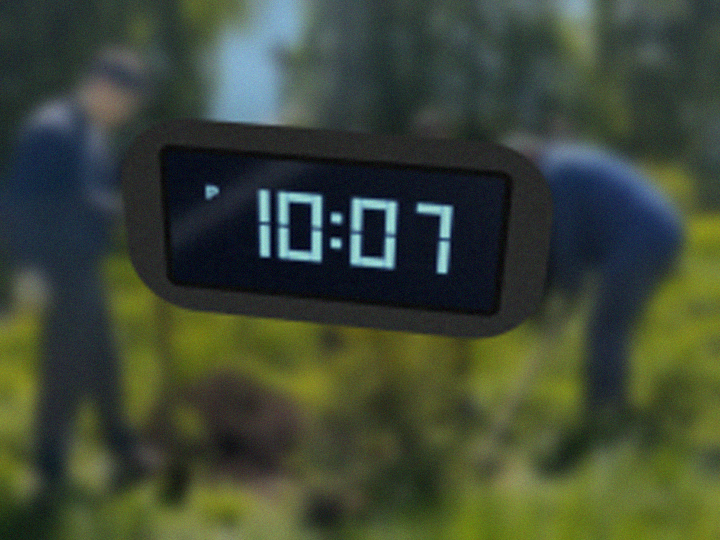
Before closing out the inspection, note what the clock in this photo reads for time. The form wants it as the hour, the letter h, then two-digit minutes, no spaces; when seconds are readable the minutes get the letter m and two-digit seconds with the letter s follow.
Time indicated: 10h07
